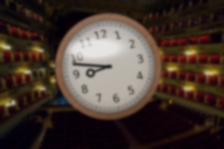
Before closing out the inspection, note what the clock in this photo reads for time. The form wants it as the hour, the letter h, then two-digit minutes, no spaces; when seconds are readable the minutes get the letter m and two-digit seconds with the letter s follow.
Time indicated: 8h48
